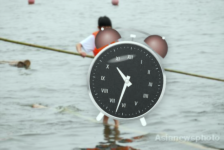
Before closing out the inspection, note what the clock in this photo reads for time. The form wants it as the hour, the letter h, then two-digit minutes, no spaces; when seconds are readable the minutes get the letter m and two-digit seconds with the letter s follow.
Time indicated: 10h32
